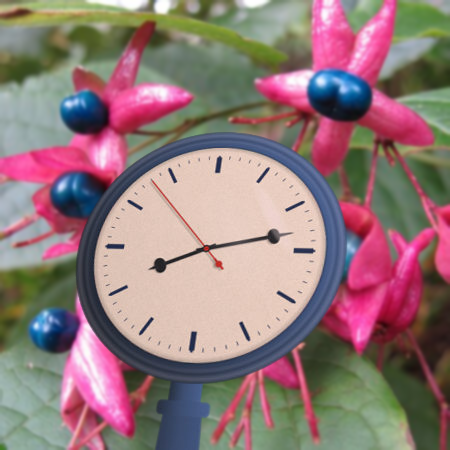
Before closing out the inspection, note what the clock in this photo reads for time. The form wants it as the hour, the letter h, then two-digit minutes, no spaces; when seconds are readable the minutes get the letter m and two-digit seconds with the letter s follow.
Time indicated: 8h12m53s
